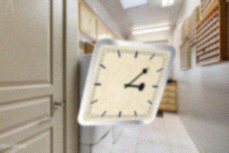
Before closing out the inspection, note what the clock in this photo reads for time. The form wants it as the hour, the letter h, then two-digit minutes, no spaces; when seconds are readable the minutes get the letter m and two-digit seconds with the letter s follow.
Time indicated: 3h07
